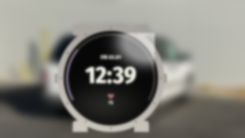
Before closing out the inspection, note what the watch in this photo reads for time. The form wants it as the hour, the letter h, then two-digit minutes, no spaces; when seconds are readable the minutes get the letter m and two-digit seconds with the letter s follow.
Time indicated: 12h39
